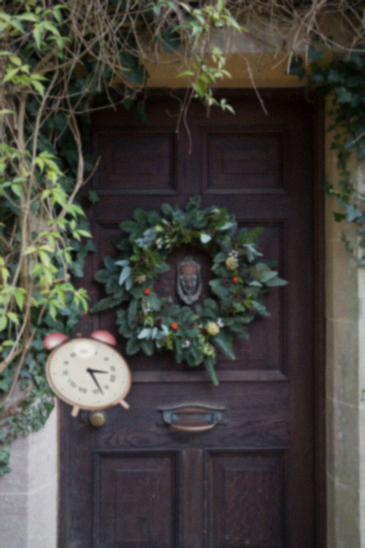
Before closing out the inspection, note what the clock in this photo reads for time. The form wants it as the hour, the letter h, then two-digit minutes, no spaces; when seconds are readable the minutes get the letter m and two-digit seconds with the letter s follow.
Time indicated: 3h28
